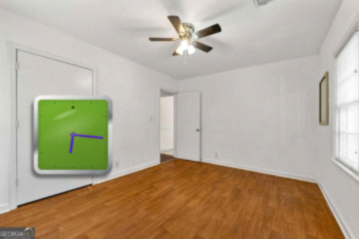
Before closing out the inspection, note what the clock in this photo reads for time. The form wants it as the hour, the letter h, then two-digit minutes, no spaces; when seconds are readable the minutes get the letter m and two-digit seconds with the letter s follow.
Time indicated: 6h16
